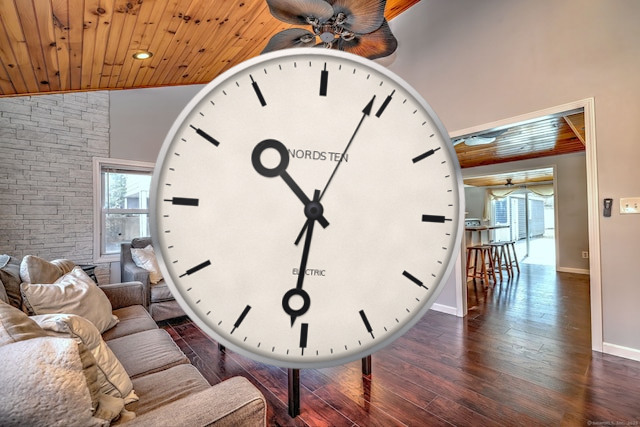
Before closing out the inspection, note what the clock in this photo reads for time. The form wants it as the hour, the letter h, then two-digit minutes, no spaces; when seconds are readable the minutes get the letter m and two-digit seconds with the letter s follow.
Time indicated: 10h31m04s
